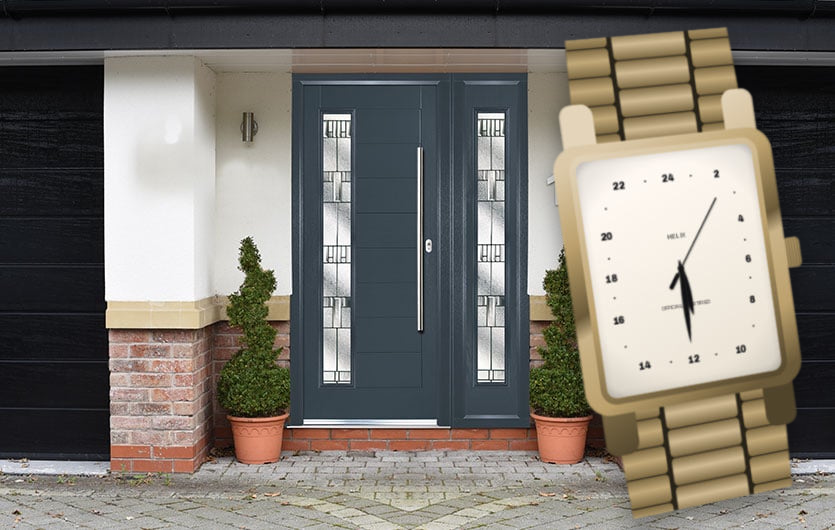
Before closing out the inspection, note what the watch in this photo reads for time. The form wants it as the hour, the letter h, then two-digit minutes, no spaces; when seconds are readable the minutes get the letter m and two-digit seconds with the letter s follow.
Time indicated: 11h30m06s
